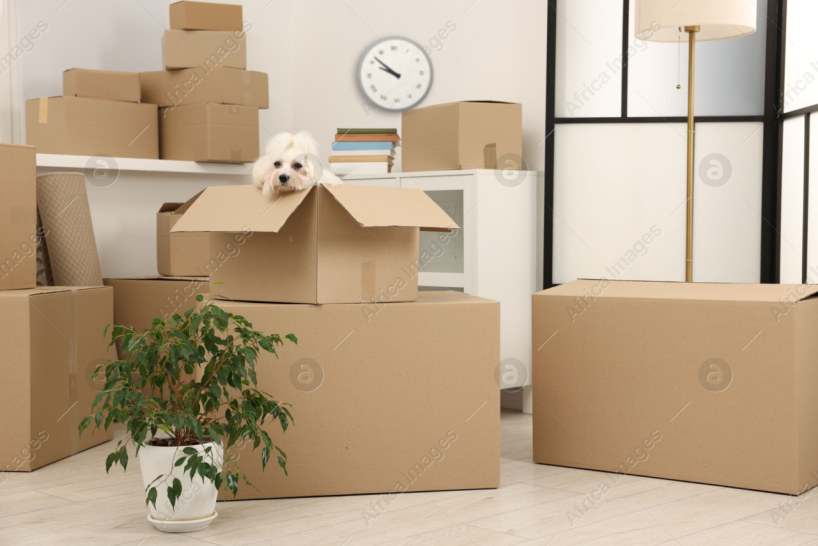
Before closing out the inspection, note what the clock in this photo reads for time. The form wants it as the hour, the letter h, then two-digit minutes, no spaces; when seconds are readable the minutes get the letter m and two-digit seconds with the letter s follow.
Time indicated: 9h52
